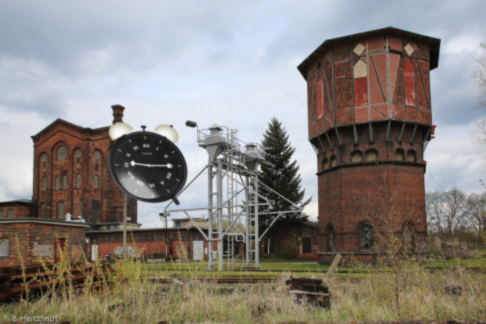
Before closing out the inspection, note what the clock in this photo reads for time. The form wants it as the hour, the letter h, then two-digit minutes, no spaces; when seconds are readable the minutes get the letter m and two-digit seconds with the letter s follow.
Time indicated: 9h15
